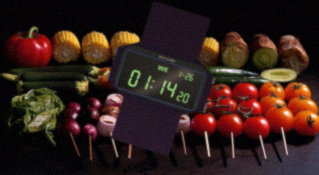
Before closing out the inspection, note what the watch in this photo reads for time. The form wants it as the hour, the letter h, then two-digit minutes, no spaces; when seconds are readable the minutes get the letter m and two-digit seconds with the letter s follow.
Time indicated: 1h14m20s
